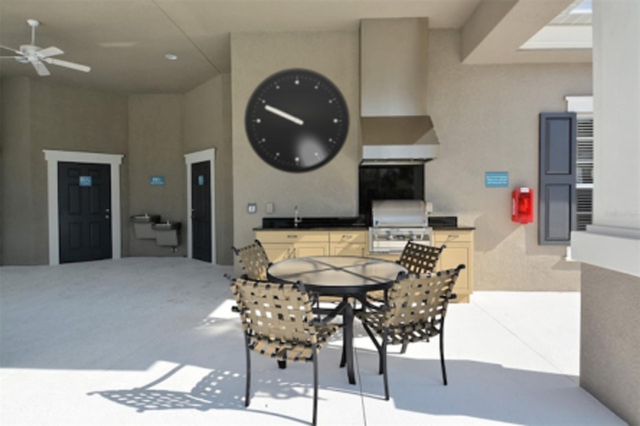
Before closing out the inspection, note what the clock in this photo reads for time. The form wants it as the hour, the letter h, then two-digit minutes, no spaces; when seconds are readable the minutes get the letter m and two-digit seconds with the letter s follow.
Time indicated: 9h49
